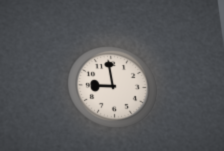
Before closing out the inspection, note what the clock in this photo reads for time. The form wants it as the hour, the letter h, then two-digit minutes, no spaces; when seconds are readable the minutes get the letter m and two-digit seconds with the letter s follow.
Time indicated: 8h59
